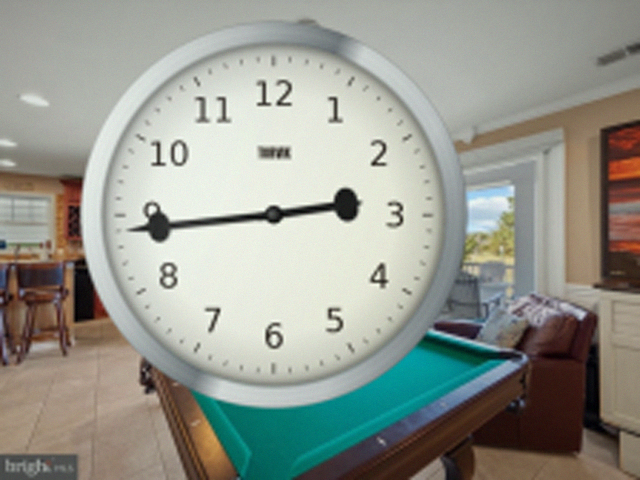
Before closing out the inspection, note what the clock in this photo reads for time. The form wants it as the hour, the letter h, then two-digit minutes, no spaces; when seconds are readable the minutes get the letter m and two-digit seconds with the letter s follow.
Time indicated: 2h44
